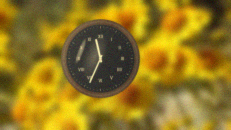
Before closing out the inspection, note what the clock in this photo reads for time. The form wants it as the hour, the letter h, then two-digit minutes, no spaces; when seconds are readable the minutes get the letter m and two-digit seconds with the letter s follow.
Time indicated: 11h34
